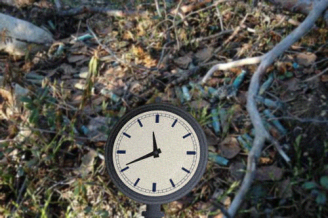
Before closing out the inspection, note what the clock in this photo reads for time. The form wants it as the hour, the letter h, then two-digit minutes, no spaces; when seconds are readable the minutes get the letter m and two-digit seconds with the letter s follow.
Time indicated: 11h41
